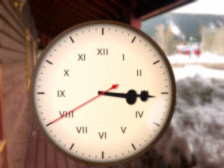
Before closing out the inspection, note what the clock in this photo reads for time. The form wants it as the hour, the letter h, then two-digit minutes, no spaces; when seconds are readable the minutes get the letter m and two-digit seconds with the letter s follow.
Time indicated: 3h15m40s
